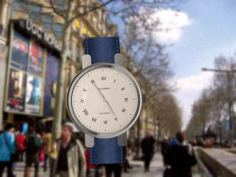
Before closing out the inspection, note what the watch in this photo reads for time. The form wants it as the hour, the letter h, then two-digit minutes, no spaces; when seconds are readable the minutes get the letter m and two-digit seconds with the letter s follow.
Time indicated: 4h55
